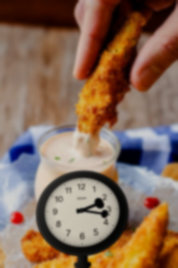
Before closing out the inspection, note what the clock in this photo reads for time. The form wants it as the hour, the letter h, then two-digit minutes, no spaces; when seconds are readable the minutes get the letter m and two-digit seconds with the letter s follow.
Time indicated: 2h17
